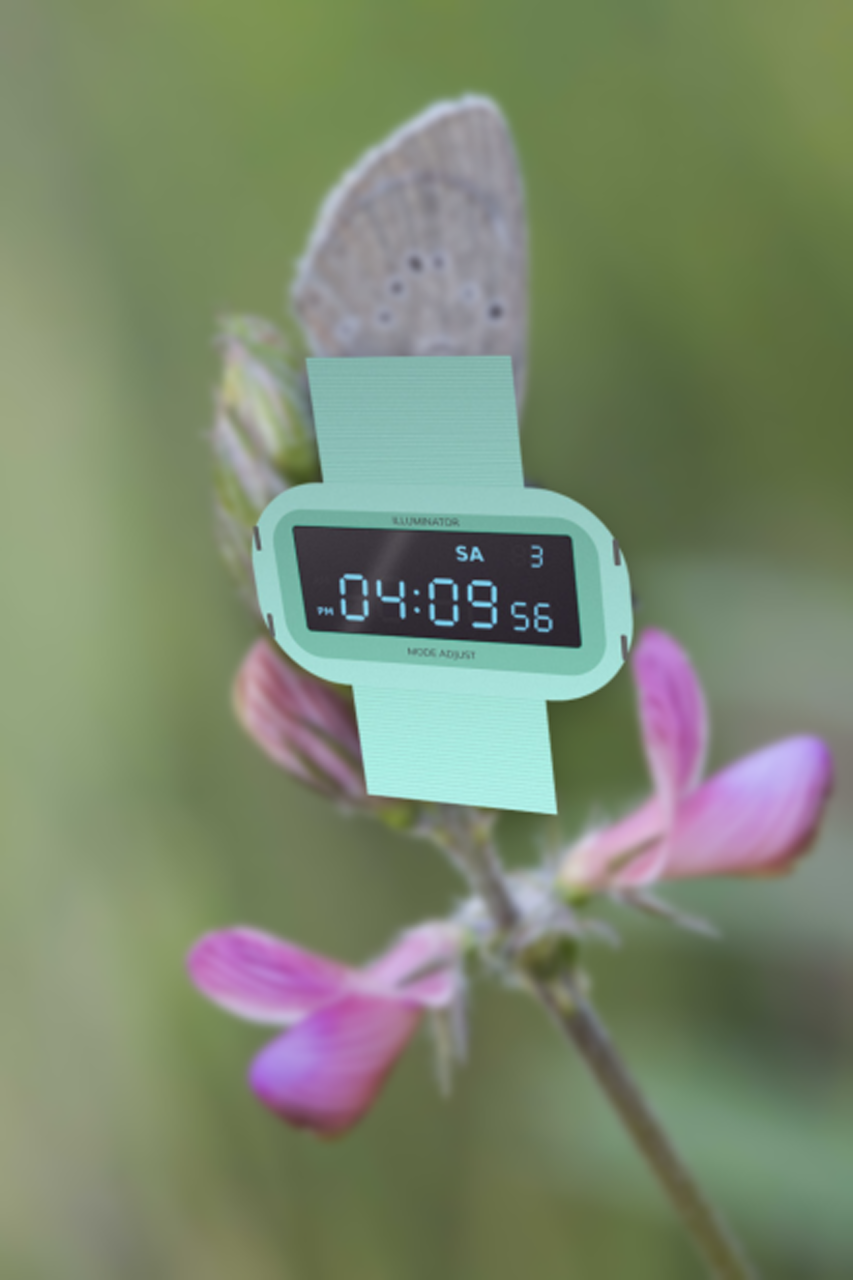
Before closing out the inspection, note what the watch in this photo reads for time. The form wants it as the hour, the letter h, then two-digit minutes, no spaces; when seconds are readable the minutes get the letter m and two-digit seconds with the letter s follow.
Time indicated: 4h09m56s
